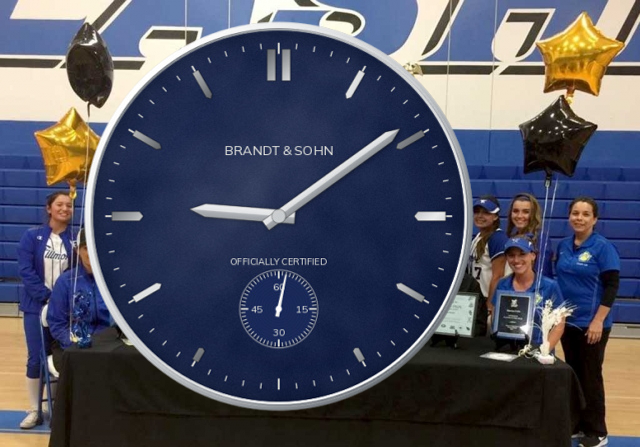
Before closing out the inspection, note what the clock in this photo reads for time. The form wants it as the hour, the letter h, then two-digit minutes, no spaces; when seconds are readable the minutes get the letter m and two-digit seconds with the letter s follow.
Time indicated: 9h09m02s
